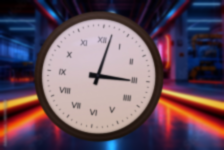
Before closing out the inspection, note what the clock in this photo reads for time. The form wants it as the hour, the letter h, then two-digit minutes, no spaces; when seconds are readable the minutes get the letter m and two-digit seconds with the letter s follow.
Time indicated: 3h02
